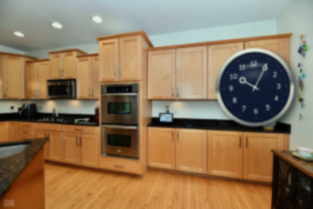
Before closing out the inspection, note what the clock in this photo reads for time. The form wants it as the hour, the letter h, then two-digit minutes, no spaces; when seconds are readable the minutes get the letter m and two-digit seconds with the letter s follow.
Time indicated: 10h05
